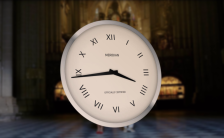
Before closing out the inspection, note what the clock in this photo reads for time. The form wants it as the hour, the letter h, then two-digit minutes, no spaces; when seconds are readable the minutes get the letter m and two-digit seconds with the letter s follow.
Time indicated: 3h44
